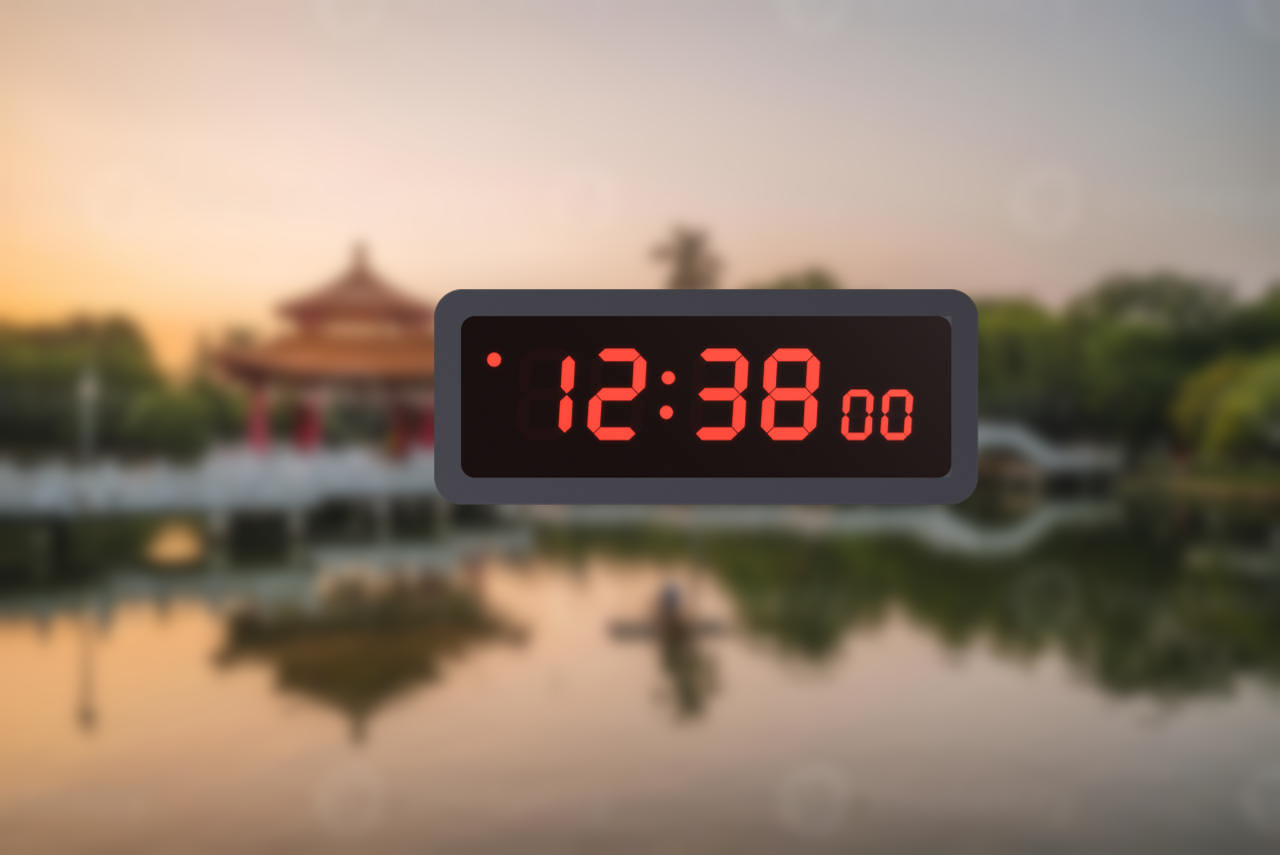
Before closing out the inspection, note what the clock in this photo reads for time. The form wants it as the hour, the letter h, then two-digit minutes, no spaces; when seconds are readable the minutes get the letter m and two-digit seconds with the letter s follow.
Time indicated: 12h38m00s
